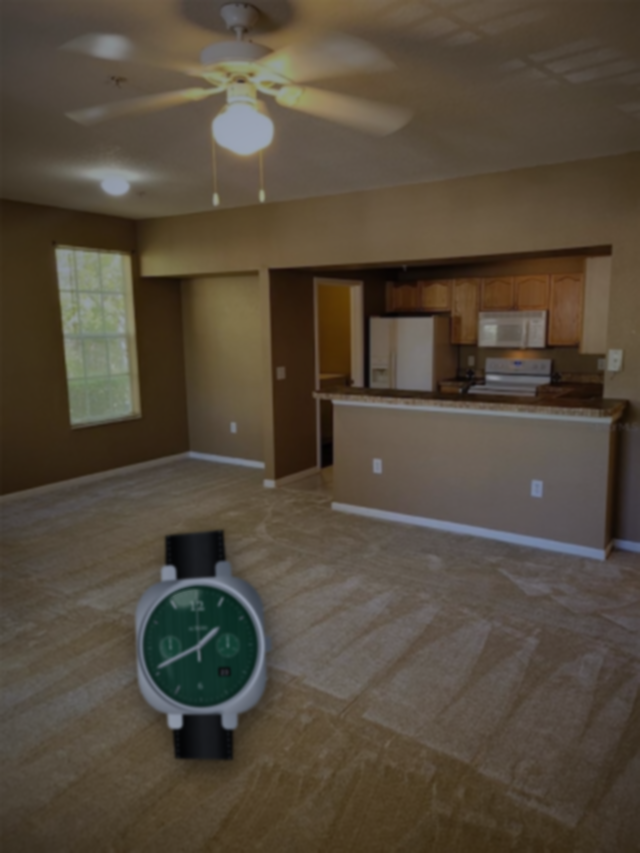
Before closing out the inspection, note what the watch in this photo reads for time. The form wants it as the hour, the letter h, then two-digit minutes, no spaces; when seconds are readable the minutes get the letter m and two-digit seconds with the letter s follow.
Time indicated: 1h41
